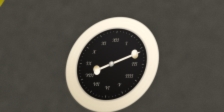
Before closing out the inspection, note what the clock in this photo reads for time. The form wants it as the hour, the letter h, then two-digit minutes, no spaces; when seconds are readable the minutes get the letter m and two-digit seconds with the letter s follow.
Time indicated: 8h11
